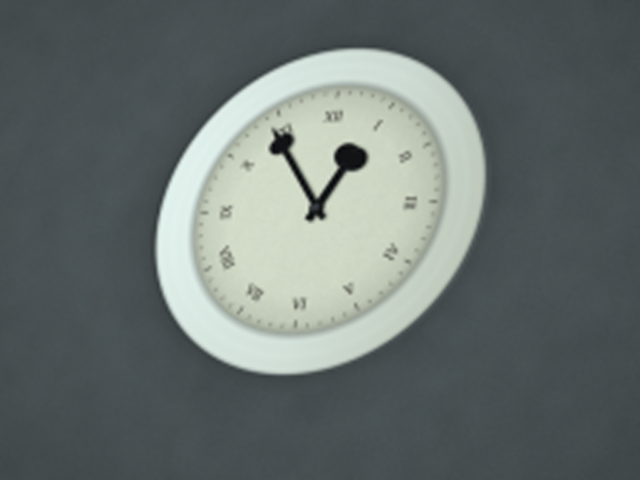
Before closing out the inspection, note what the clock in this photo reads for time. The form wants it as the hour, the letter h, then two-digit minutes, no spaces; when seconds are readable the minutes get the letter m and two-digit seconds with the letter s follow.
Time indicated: 12h54
